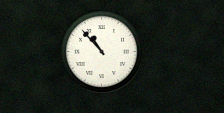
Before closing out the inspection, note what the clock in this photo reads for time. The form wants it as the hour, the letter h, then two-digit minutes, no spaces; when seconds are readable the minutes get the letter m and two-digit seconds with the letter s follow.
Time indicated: 10h53
